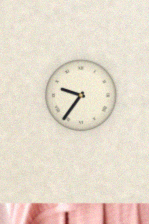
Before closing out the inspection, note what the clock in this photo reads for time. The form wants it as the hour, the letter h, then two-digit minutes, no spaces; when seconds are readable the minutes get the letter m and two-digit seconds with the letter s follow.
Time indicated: 9h36
